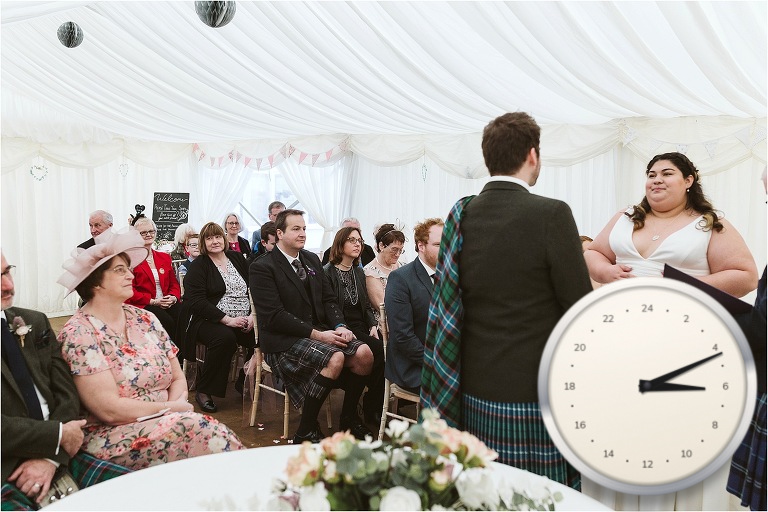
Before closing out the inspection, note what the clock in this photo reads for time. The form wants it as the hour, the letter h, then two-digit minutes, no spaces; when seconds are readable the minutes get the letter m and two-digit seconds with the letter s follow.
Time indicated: 6h11
